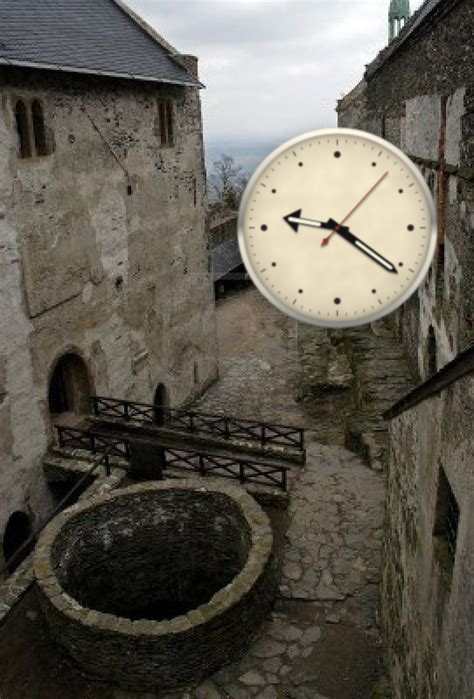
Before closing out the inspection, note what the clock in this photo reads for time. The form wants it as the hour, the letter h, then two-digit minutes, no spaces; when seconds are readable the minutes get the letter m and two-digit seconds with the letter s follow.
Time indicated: 9h21m07s
